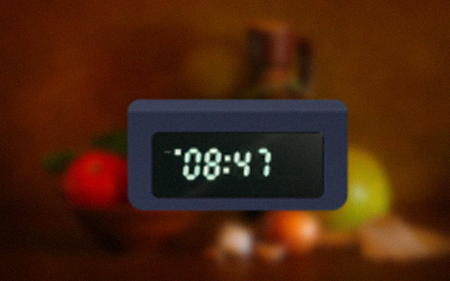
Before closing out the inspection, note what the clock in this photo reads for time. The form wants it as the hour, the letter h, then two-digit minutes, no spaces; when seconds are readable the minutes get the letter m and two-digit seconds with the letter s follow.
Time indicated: 8h47
